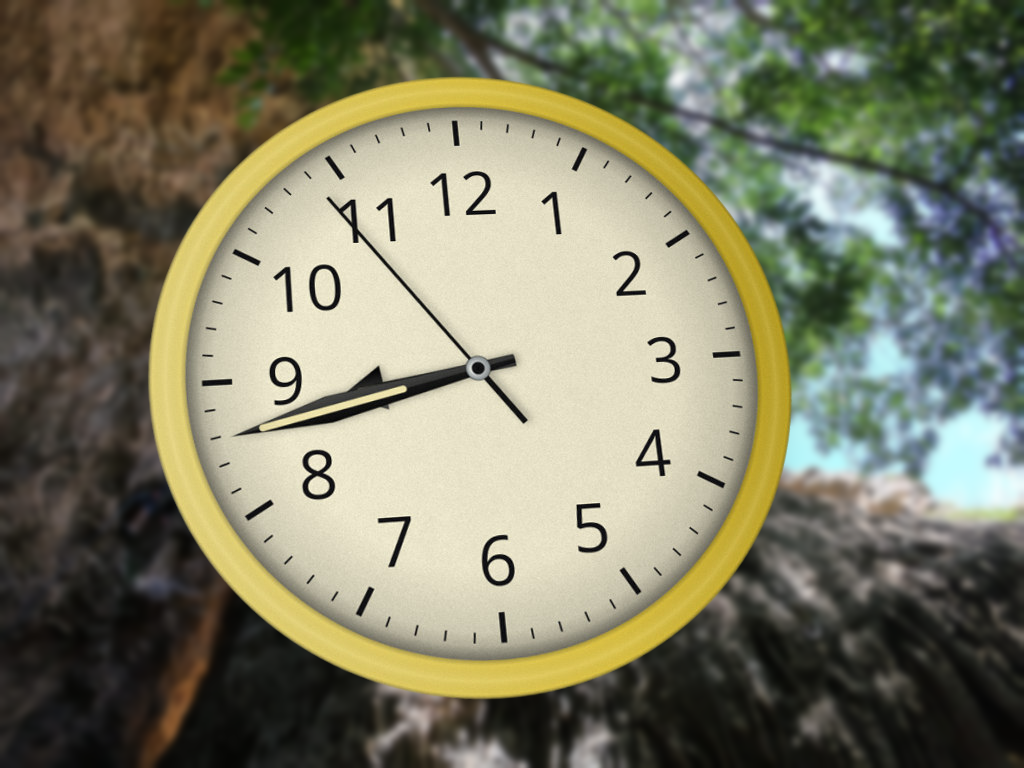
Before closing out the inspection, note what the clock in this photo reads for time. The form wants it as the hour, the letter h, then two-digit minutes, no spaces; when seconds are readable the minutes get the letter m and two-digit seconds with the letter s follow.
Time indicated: 8h42m54s
